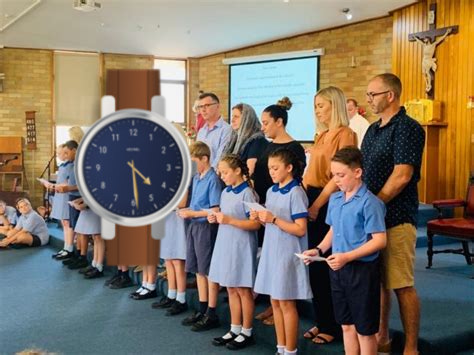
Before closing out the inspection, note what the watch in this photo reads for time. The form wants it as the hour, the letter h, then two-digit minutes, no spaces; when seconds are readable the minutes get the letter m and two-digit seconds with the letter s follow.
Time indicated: 4h29
